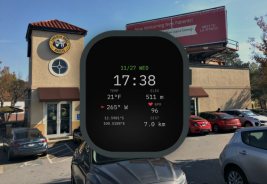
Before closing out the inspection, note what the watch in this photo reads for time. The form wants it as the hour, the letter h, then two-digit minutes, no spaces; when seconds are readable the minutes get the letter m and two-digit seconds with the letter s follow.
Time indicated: 17h38
